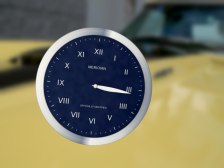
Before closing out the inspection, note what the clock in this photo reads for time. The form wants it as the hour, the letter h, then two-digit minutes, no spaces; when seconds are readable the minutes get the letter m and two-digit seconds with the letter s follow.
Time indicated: 3h16
